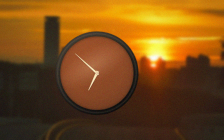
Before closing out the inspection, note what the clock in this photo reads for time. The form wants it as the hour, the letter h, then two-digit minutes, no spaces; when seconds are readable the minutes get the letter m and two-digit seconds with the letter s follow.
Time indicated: 6h52
